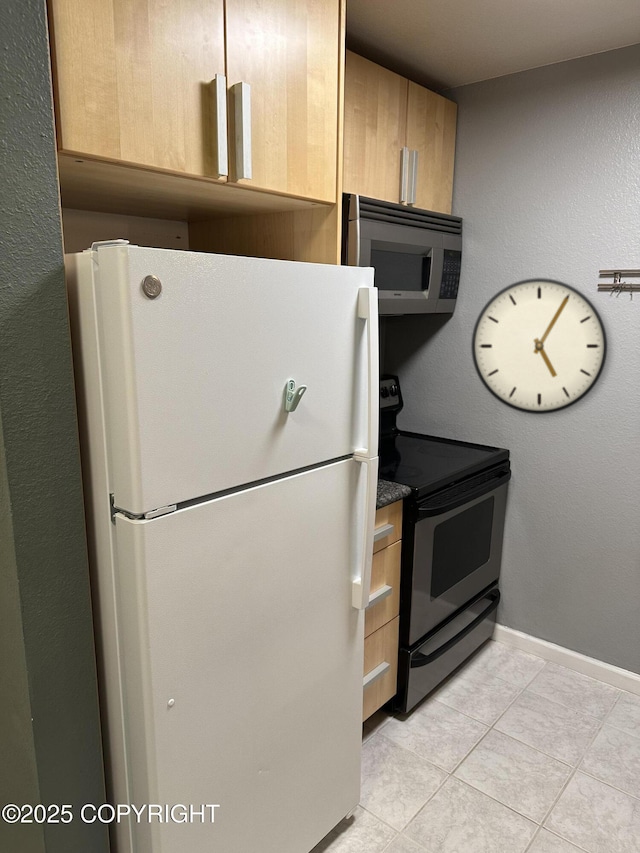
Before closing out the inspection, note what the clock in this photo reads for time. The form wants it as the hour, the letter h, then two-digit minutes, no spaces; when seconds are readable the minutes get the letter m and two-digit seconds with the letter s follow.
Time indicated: 5h05
